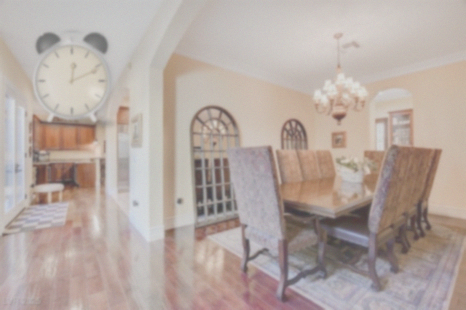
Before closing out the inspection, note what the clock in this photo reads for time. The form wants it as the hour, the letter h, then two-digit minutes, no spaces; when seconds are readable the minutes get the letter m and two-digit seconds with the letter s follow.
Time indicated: 12h11
